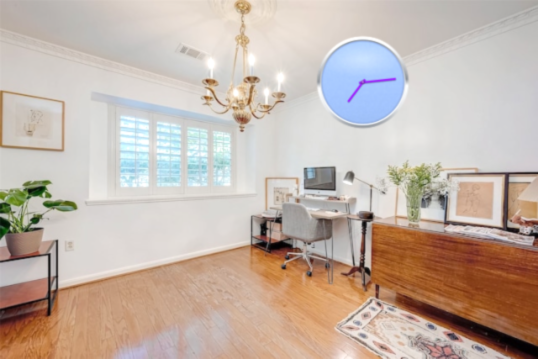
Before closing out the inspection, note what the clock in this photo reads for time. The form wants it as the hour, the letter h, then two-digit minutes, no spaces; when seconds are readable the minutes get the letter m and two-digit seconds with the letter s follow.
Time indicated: 7h14
